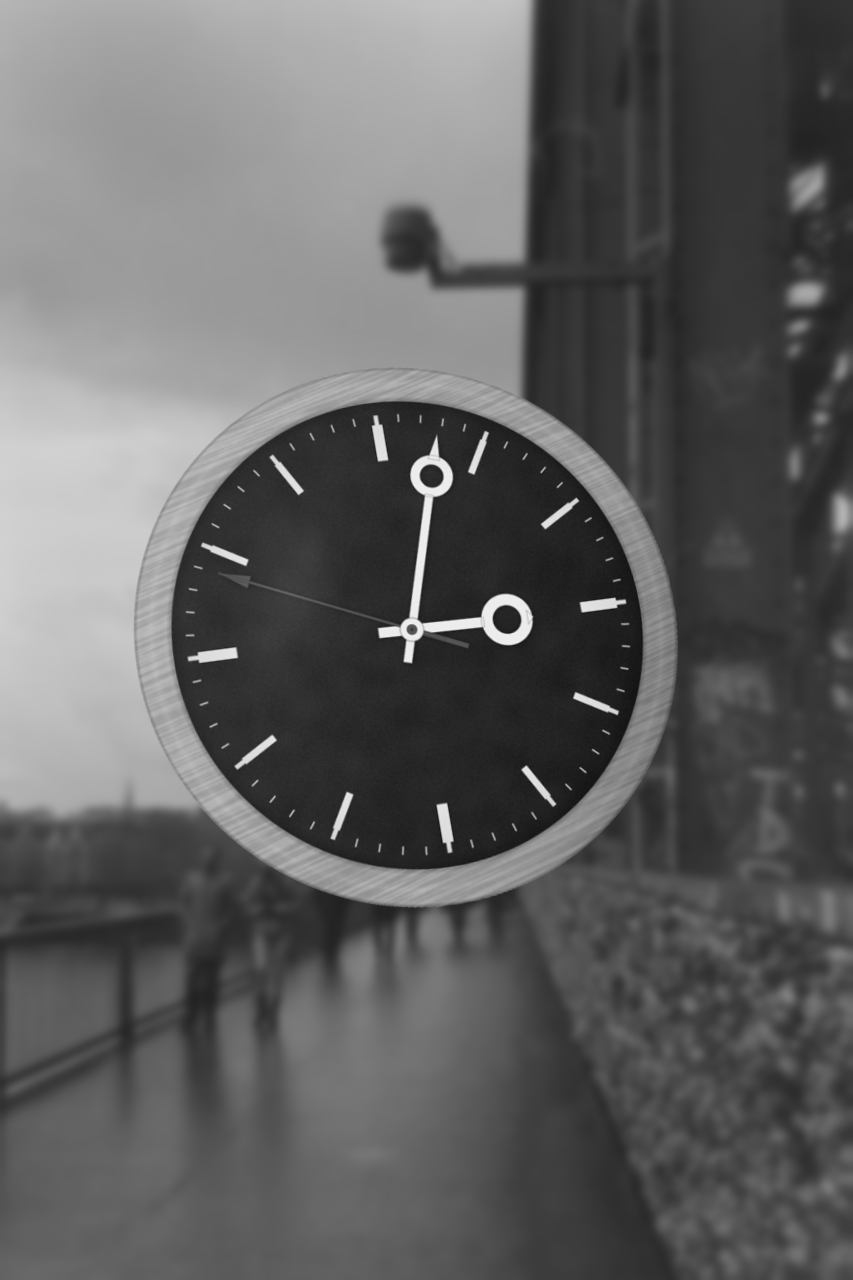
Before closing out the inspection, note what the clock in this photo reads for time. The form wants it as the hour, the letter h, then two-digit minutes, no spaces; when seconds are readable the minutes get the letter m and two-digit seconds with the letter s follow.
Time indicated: 3h02m49s
